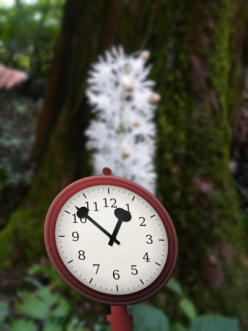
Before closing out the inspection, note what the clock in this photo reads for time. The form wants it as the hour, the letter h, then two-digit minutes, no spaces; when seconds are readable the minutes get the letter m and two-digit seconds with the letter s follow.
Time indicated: 12h52
